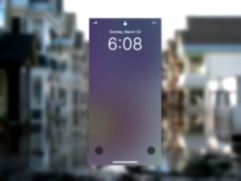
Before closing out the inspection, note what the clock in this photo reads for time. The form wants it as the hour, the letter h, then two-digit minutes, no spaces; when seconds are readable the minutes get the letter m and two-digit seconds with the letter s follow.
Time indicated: 6h08
